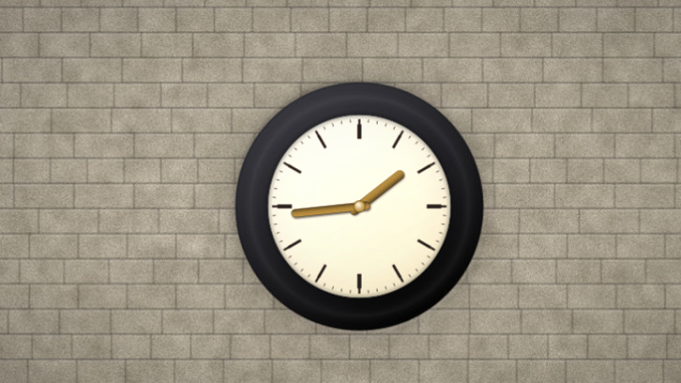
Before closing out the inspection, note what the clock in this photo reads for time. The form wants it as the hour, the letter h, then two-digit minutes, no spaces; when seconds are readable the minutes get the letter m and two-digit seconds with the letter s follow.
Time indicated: 1h44
